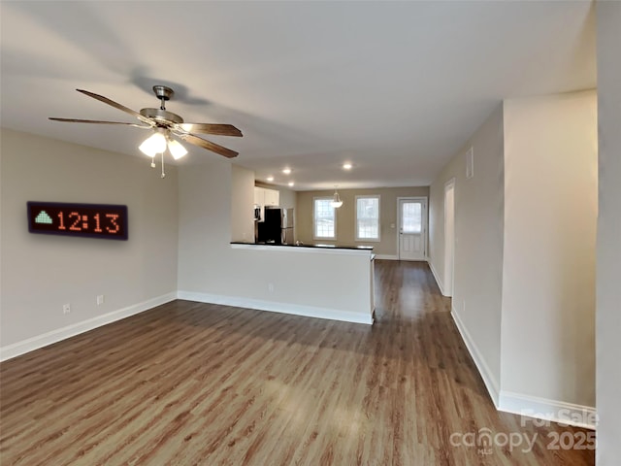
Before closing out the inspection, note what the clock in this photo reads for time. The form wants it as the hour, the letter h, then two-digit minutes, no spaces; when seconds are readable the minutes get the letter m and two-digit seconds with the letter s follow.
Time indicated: 12h13
